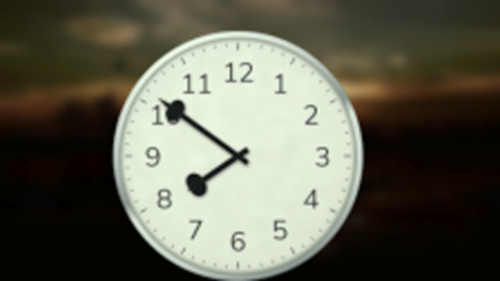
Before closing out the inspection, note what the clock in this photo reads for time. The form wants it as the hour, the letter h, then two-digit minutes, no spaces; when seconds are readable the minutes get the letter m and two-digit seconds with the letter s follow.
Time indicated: 7h51
